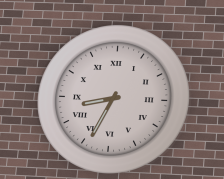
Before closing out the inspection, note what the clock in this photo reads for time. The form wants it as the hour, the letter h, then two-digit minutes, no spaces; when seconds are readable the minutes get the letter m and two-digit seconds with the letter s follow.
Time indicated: 8h34
